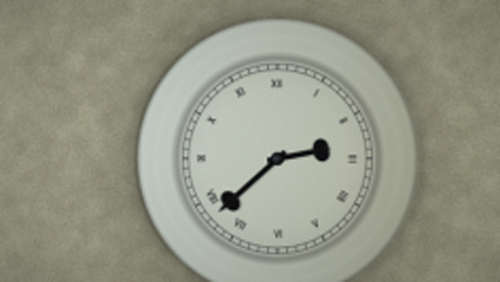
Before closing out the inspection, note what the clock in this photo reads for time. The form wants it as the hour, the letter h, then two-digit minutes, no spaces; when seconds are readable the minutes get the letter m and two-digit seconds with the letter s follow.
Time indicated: 2h38
